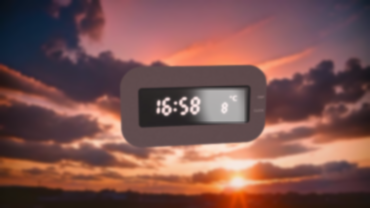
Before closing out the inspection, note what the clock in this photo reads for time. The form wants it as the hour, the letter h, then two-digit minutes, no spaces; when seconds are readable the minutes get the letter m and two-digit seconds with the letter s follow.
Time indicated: 16h58
